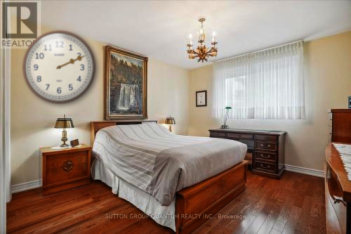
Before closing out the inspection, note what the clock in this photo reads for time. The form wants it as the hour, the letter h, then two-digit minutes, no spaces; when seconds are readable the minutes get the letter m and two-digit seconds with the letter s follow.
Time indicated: 2h11
